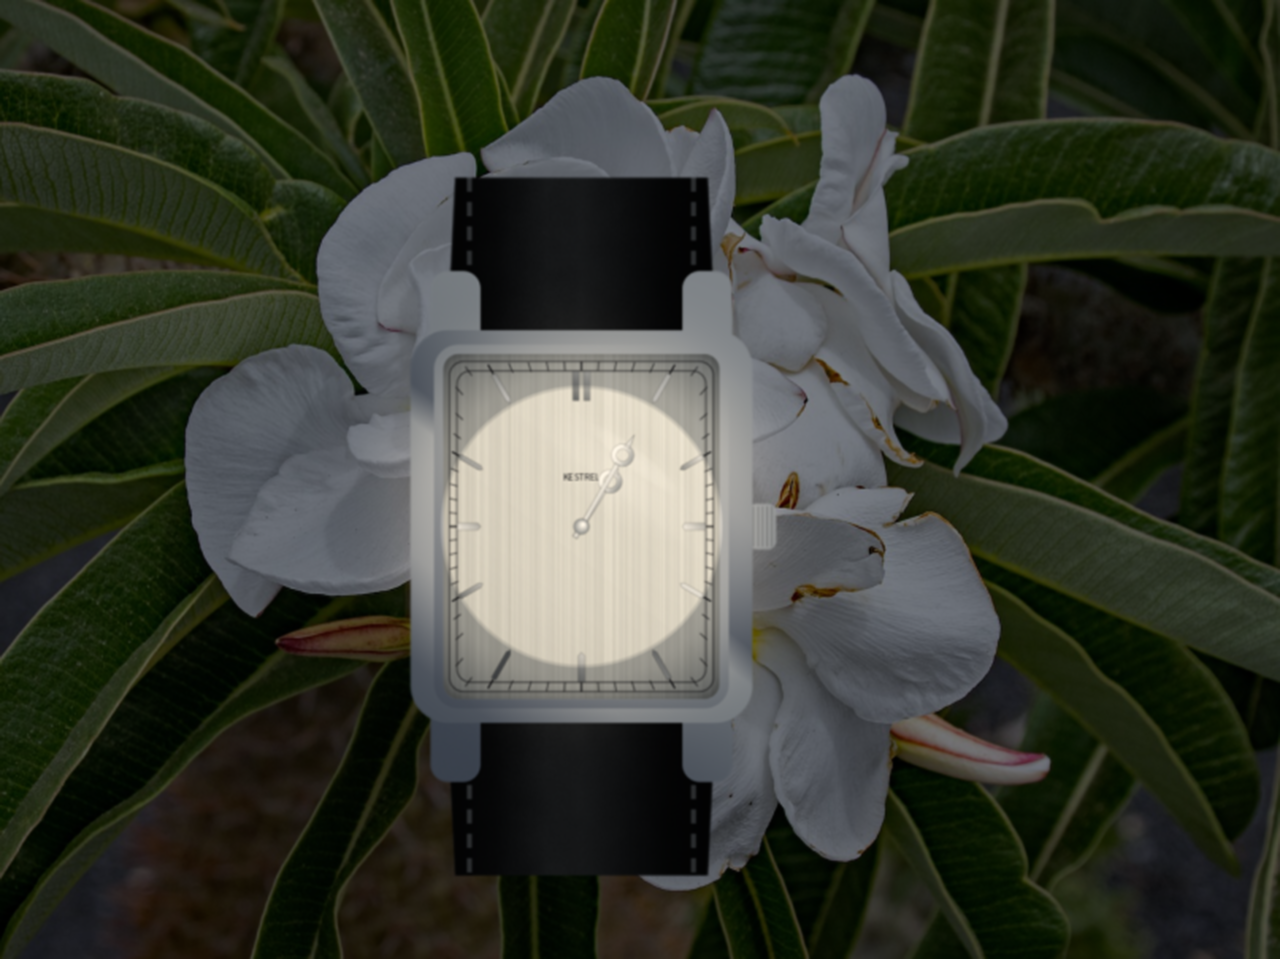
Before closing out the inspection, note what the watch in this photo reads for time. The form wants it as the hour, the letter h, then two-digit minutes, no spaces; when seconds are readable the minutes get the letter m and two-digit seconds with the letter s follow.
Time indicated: 1h05
